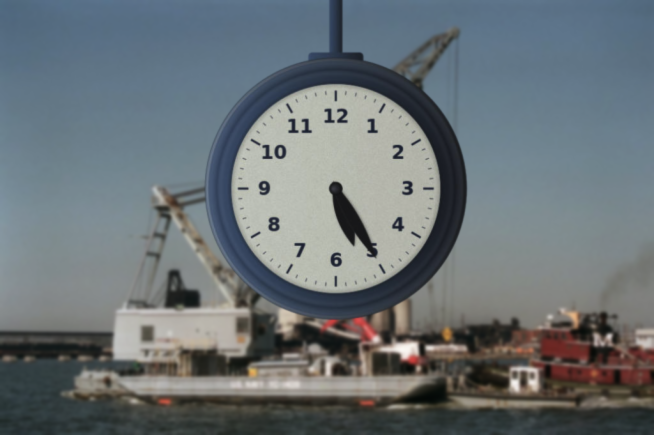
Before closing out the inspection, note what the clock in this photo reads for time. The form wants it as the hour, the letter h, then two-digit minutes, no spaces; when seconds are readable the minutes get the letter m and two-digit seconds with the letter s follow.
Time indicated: 5h25
